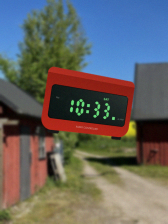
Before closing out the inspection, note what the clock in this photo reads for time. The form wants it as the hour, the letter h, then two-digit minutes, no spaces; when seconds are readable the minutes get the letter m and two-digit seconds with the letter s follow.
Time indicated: 10h33
